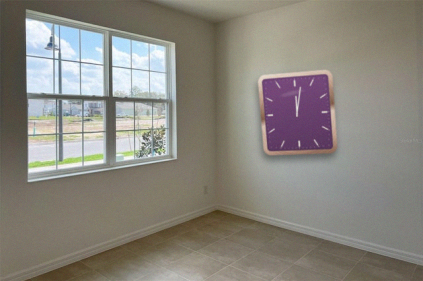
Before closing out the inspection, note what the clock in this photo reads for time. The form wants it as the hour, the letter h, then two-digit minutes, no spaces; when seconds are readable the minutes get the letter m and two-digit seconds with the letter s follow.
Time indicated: 12h02
